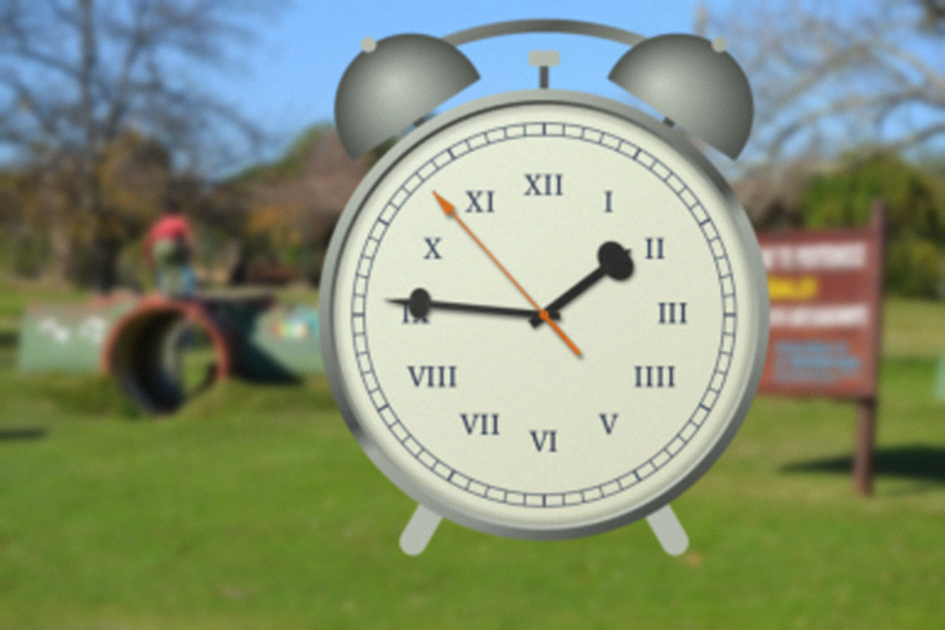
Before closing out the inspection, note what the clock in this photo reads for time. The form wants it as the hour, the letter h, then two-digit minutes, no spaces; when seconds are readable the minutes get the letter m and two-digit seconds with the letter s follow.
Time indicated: 1h45m53s
